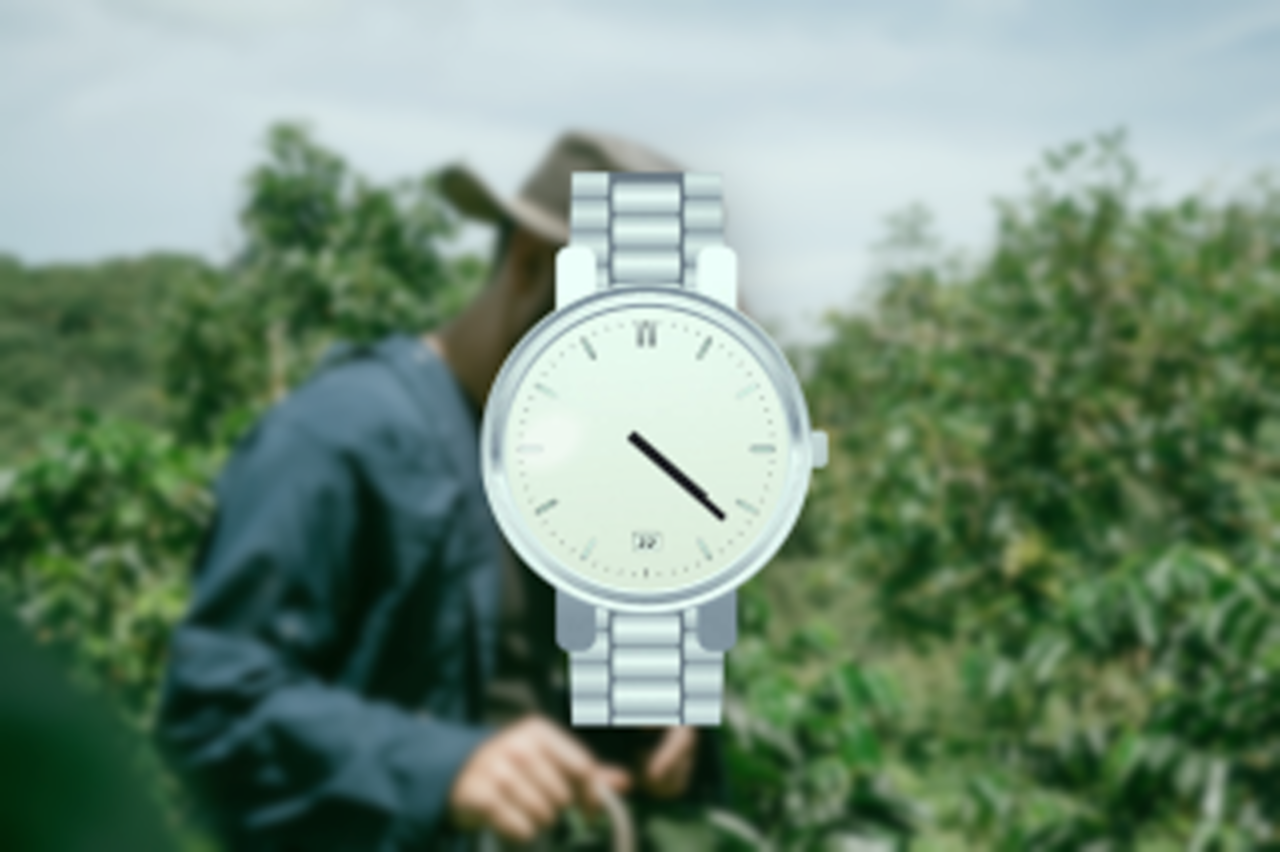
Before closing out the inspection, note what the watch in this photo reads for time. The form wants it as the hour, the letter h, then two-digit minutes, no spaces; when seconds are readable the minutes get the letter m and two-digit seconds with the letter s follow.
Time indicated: 4h22
